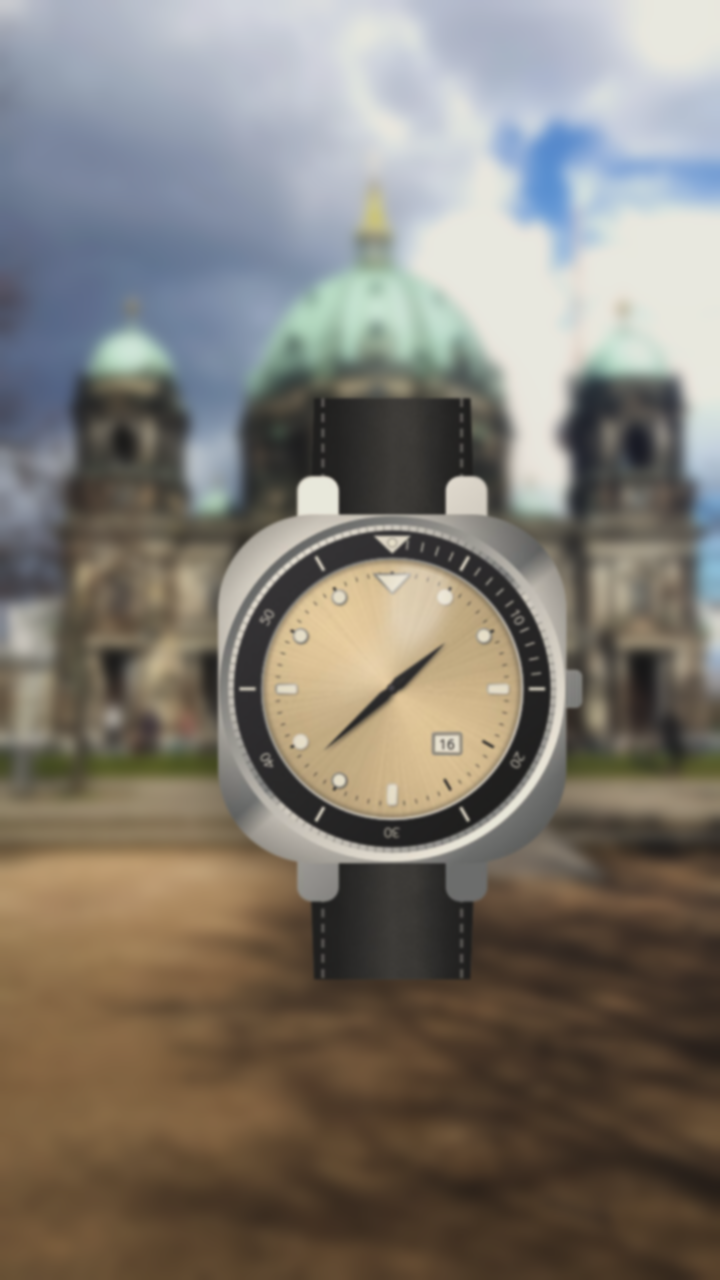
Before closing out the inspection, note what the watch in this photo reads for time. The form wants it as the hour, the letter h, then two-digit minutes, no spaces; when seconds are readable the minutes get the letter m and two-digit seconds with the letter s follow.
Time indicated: 1h38
